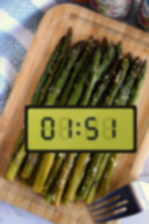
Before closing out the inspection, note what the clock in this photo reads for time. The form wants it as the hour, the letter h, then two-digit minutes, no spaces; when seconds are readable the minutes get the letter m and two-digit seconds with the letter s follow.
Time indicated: 1h51
